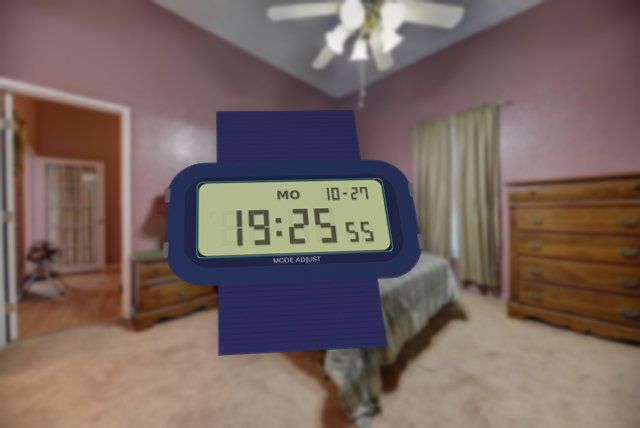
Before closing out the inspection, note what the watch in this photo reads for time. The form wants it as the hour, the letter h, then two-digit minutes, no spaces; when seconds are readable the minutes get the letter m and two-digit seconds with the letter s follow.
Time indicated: 19h25m55s
